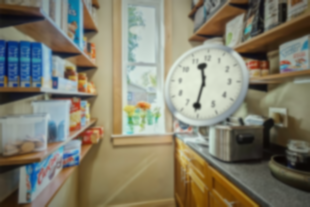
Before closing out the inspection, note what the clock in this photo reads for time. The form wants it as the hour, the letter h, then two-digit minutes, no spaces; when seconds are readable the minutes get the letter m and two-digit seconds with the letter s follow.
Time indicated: 11h31
